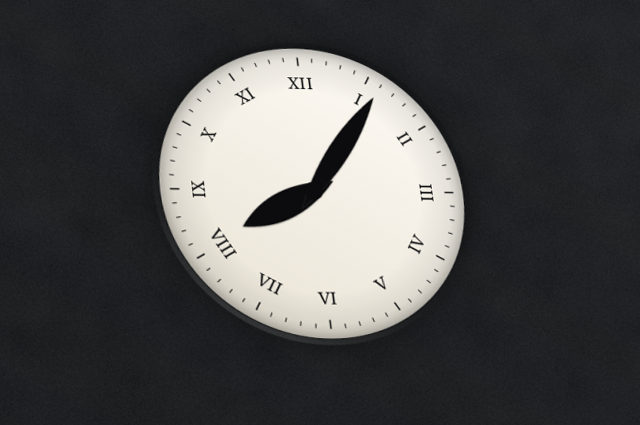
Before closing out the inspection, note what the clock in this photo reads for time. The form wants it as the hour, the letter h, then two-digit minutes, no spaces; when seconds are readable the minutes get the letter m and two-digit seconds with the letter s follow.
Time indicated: 8h06
